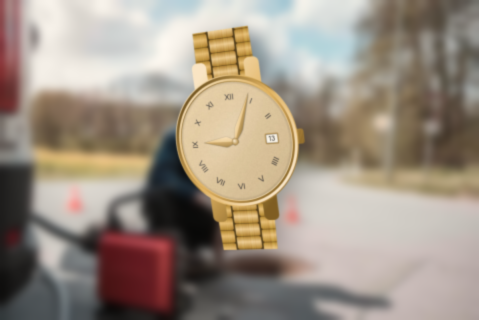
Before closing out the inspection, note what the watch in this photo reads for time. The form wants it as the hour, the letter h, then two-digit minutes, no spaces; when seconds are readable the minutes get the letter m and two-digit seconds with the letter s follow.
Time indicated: 9h04
